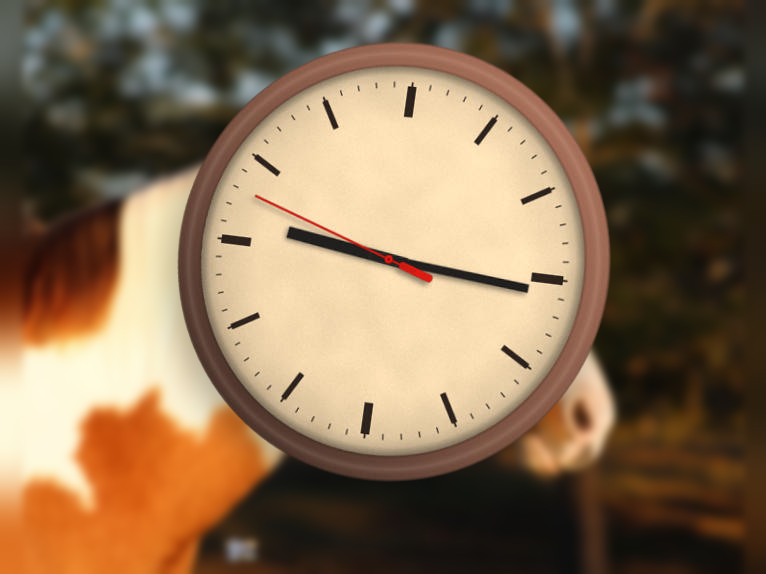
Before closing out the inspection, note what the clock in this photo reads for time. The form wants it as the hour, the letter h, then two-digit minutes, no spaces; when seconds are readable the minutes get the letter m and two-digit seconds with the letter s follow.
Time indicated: 9h15m48s
